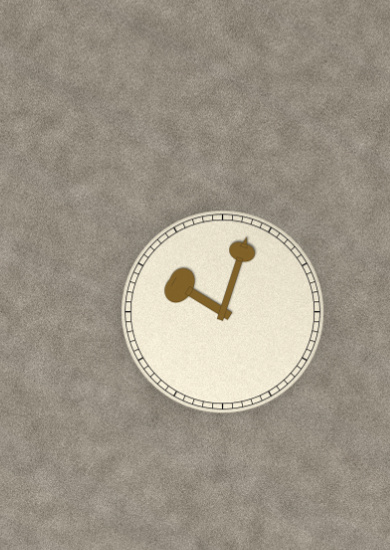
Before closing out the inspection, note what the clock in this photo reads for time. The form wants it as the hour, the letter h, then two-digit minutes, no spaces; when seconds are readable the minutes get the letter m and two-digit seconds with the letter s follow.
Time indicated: 10h03
